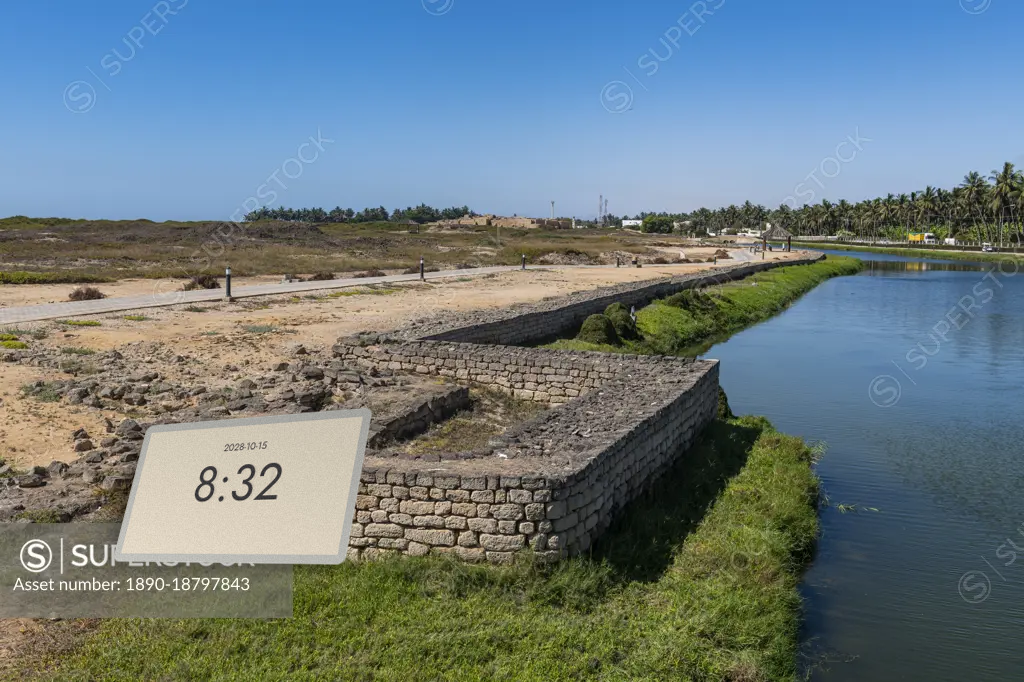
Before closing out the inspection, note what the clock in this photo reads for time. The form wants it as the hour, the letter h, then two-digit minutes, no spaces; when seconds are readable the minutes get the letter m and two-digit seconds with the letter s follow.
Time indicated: 8h32
